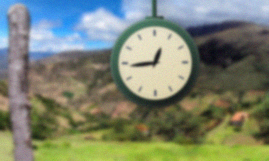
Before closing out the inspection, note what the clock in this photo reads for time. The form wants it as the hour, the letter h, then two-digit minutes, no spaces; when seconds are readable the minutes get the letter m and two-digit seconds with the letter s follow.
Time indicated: 12h44
